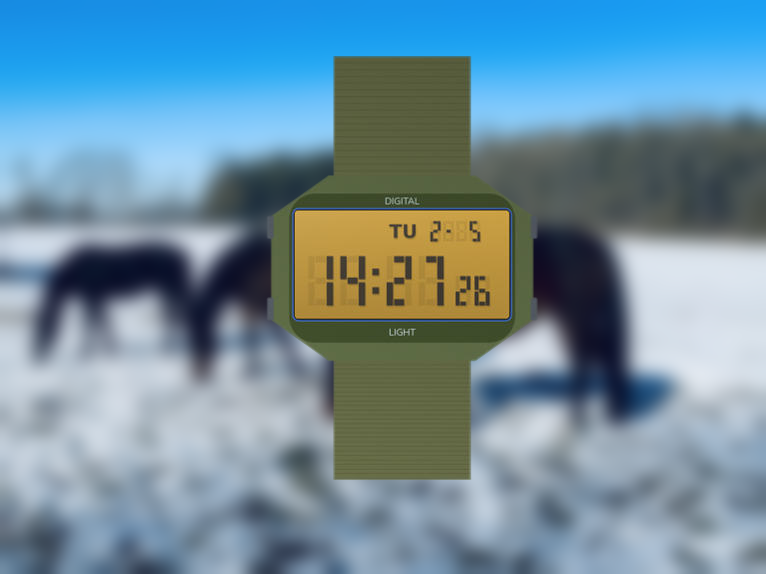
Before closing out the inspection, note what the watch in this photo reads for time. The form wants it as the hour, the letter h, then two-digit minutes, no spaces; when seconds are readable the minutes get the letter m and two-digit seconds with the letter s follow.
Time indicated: 14h27m26s
